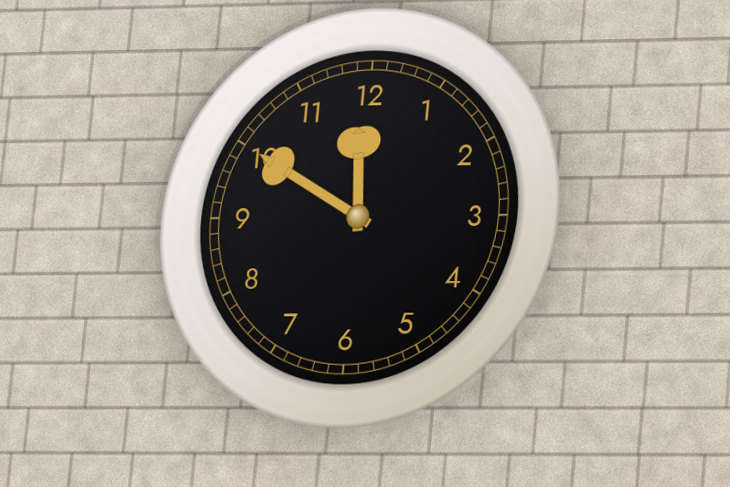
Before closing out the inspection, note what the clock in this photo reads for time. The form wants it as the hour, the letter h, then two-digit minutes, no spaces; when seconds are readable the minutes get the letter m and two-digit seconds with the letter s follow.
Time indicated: 11h50
